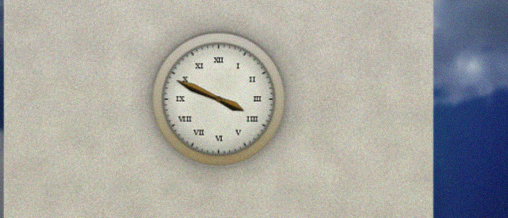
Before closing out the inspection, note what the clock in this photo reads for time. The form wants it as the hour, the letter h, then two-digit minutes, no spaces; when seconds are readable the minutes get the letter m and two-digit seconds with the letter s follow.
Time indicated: 3h49
